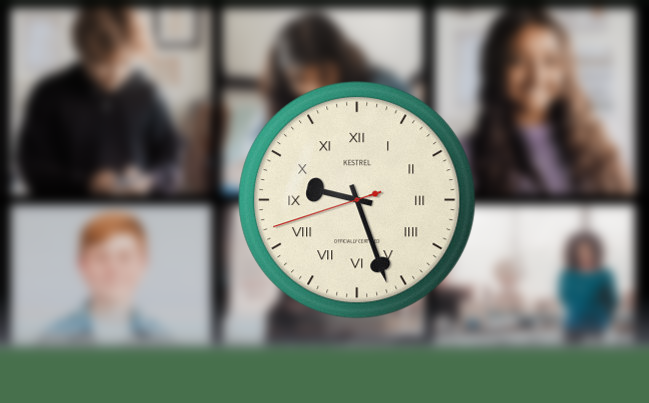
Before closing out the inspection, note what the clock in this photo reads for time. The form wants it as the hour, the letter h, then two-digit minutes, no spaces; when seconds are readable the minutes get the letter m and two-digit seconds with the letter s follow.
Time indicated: 9h26m42s
